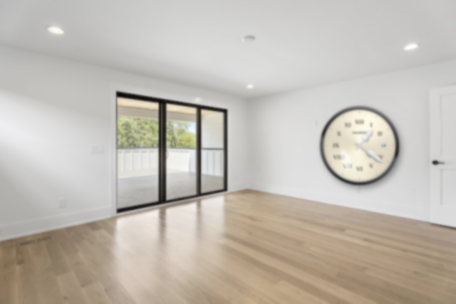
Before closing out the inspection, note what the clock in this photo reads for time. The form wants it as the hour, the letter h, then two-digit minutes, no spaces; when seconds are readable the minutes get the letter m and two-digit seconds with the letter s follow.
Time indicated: 1h21
